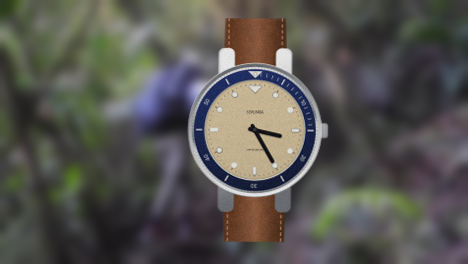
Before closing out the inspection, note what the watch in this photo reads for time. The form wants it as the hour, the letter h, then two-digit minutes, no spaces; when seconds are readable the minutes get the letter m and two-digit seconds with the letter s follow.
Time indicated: 3h25
